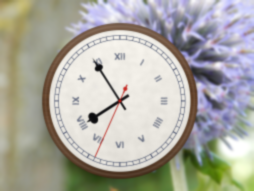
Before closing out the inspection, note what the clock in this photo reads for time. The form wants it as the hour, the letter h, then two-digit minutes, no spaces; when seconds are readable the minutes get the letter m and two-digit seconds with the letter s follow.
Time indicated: 7h54m34s
